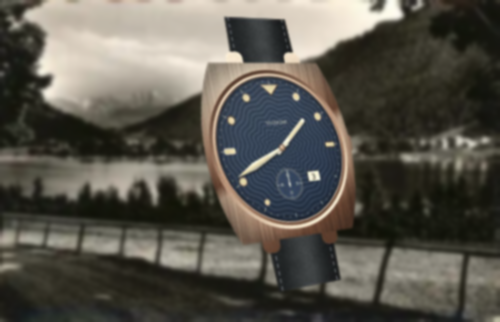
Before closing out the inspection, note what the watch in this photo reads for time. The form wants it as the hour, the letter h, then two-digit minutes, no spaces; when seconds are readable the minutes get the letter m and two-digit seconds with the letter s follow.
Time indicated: 1h41
